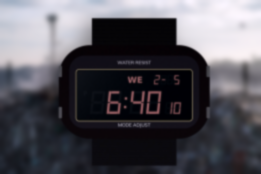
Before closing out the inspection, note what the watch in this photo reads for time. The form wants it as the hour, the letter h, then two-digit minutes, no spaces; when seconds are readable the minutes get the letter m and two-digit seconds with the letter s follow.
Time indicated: 6h40m10s
